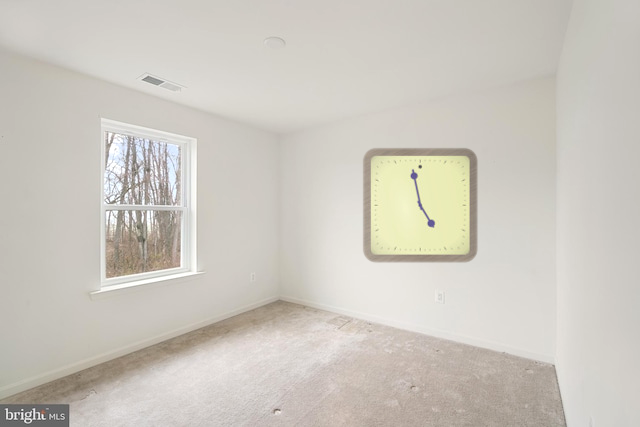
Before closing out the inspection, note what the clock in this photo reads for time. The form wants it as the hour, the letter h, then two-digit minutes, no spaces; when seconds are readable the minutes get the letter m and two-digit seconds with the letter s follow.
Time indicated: 4h58
